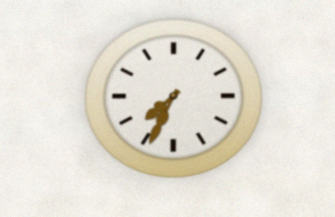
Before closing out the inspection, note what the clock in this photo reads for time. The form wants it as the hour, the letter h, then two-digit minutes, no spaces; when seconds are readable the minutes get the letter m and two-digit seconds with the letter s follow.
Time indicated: 7h34
